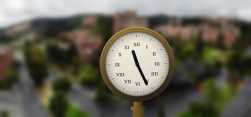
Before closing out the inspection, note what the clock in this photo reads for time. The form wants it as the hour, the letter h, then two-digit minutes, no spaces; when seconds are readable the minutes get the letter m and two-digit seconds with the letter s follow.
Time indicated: 11h26
